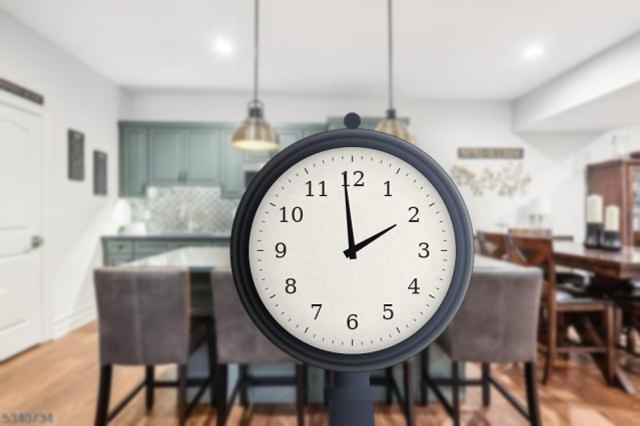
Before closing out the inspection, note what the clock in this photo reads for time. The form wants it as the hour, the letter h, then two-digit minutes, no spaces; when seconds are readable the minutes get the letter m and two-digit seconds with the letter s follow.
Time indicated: 1h59
